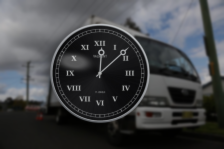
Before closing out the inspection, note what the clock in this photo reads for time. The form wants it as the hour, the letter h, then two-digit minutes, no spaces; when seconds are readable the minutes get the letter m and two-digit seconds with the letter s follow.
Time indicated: 12h08
